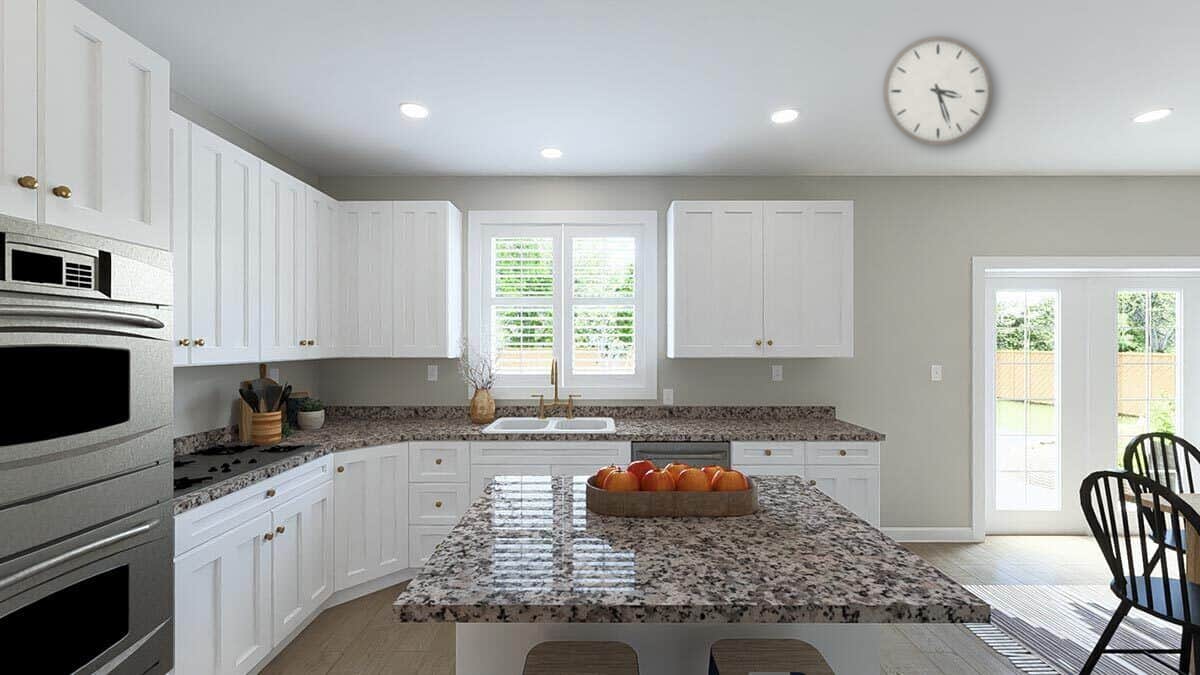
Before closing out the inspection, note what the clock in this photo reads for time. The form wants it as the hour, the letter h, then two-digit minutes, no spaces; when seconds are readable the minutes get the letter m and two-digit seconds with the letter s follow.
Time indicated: 3h27
